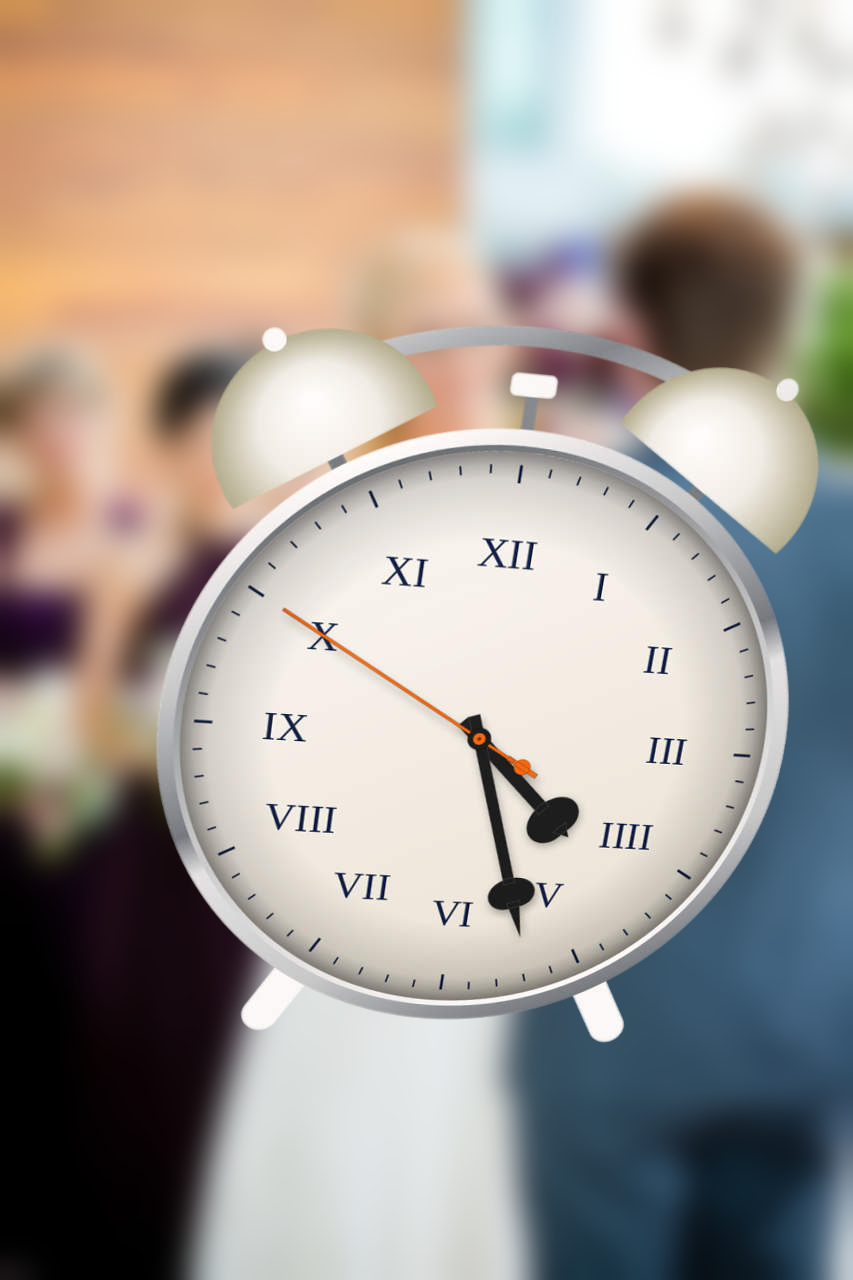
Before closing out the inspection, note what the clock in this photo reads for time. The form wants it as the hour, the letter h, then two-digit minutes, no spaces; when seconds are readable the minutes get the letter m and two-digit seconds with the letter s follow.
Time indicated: 4h26m50s
